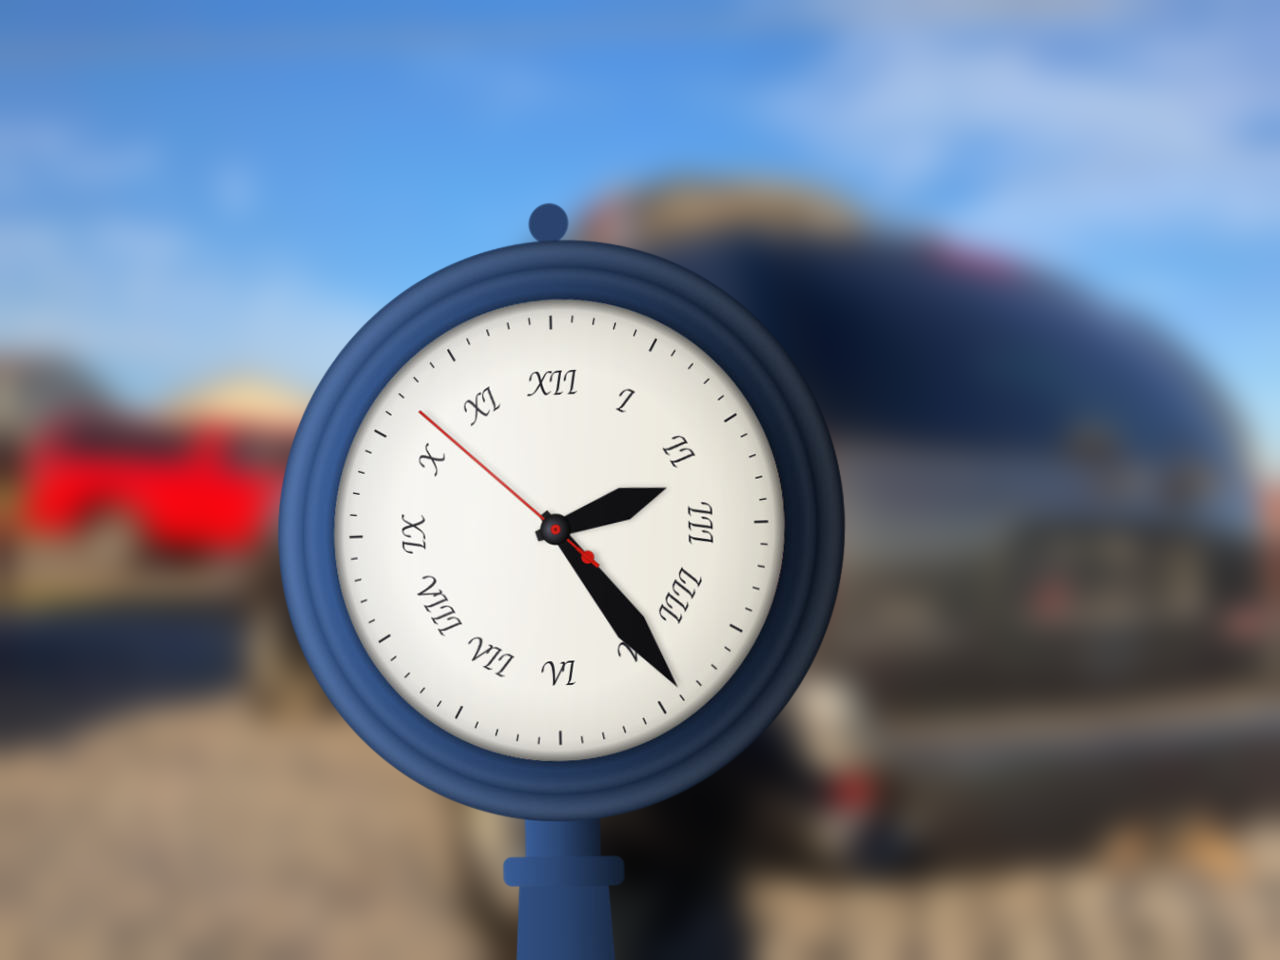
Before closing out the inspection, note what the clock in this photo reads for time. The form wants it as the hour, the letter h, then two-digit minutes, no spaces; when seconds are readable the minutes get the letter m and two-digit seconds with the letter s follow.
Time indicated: 2h23m52s
